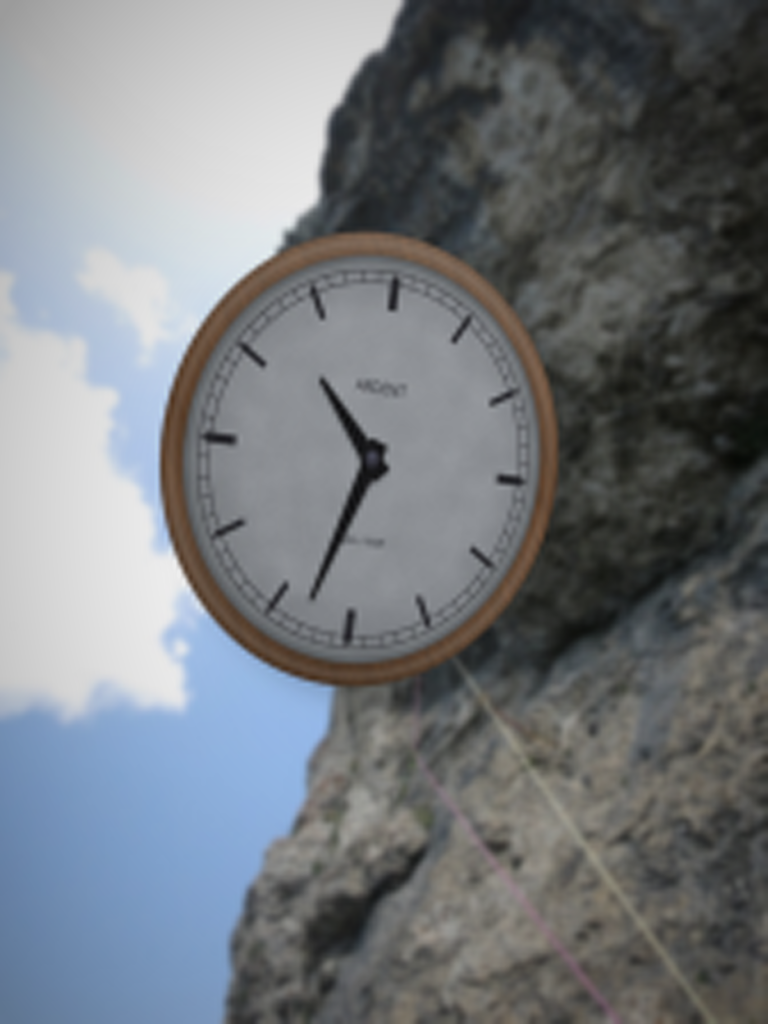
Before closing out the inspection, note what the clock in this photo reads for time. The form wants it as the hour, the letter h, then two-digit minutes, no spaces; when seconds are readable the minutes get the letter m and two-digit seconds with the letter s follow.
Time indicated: 10h33
